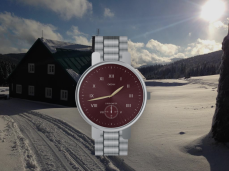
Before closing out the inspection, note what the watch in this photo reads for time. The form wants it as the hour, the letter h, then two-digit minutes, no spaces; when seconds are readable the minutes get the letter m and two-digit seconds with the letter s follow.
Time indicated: 1h43
